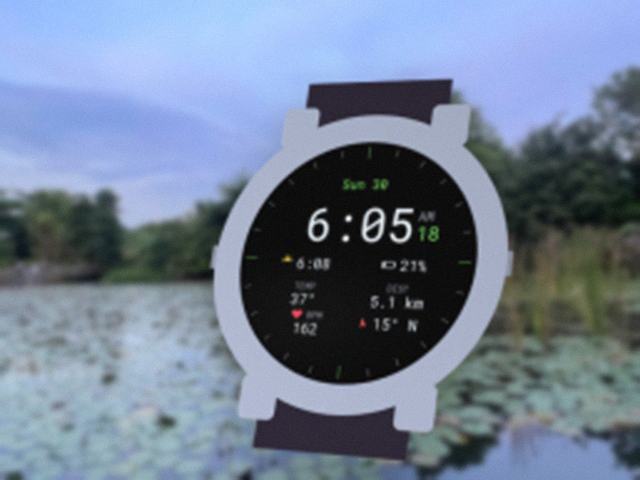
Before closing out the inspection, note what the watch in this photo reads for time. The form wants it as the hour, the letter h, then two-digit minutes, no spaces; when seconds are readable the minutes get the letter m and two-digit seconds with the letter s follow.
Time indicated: 6h05
